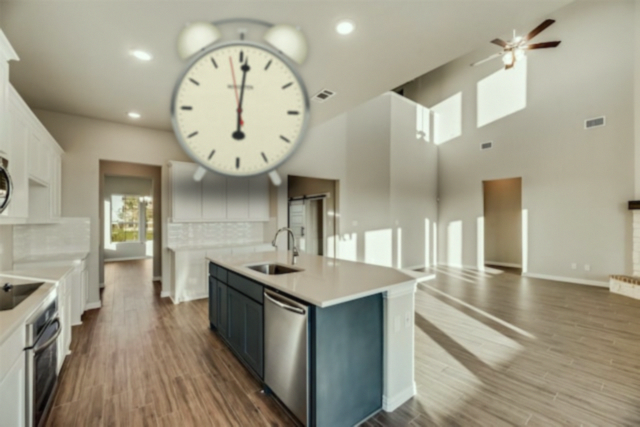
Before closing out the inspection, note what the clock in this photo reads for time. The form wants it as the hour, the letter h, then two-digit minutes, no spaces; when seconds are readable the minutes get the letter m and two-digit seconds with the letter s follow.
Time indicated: 6h00m58s
